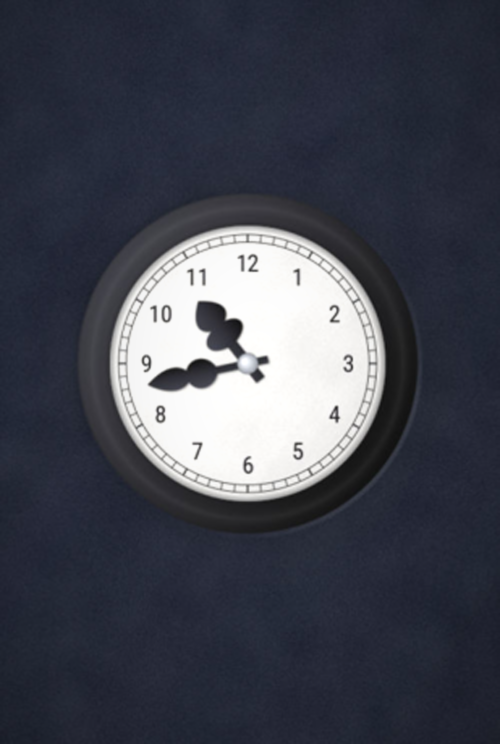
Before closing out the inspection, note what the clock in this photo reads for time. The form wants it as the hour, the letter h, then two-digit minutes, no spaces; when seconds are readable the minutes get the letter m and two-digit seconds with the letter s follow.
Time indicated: 10h43
